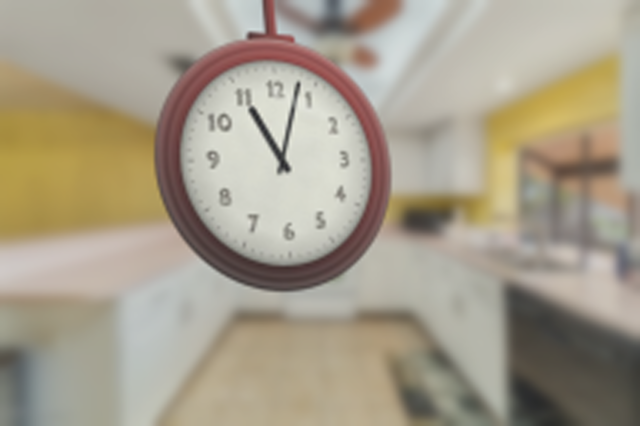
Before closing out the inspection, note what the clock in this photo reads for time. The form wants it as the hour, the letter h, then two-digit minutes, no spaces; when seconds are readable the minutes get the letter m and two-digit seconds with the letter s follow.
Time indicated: 11h03
